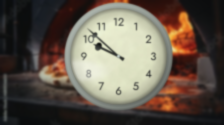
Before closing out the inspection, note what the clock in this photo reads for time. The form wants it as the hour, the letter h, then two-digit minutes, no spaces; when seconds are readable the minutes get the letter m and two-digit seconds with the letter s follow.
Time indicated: 9h52
